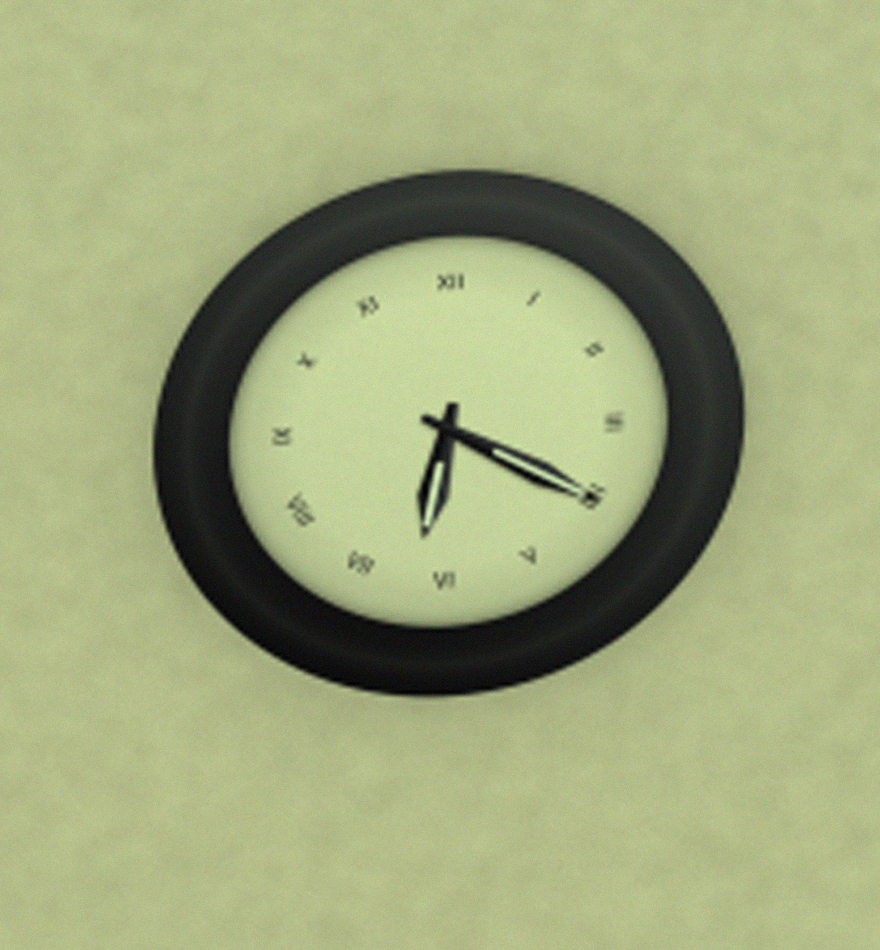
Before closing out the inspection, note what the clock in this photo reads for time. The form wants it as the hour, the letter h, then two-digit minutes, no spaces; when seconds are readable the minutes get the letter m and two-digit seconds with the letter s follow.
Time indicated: 6h20
